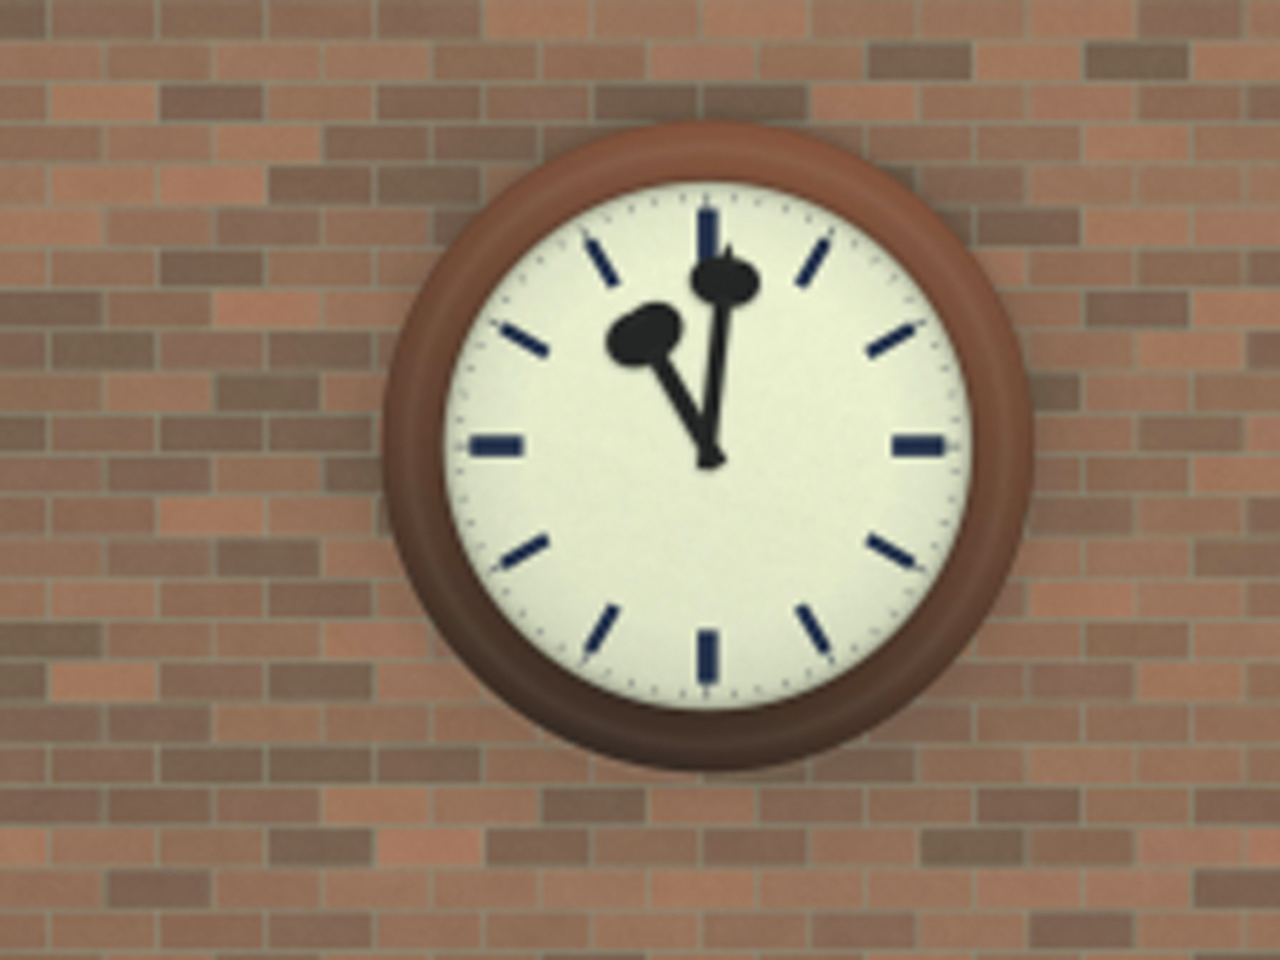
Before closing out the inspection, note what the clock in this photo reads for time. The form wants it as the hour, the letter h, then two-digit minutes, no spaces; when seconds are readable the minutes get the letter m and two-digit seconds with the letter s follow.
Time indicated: 11h01
